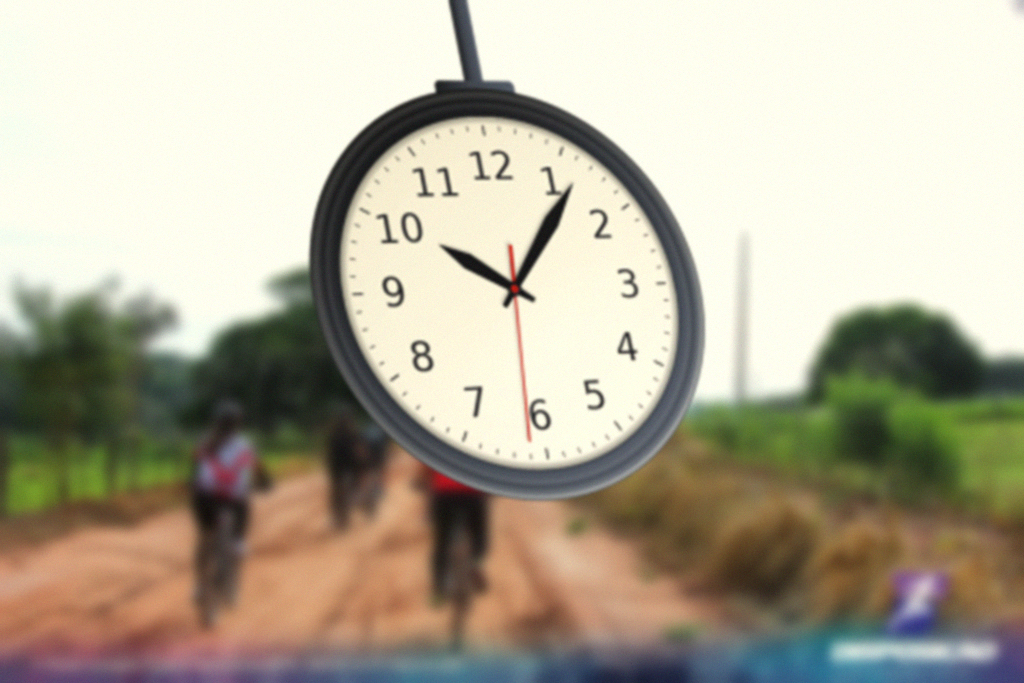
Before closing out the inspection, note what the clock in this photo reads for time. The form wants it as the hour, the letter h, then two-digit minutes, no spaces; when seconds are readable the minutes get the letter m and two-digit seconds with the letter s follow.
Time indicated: 10h06m31s
